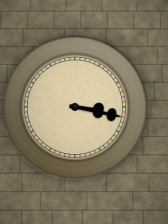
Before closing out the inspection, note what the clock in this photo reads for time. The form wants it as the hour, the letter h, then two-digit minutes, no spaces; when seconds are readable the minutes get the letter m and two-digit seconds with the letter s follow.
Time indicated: 3h17
